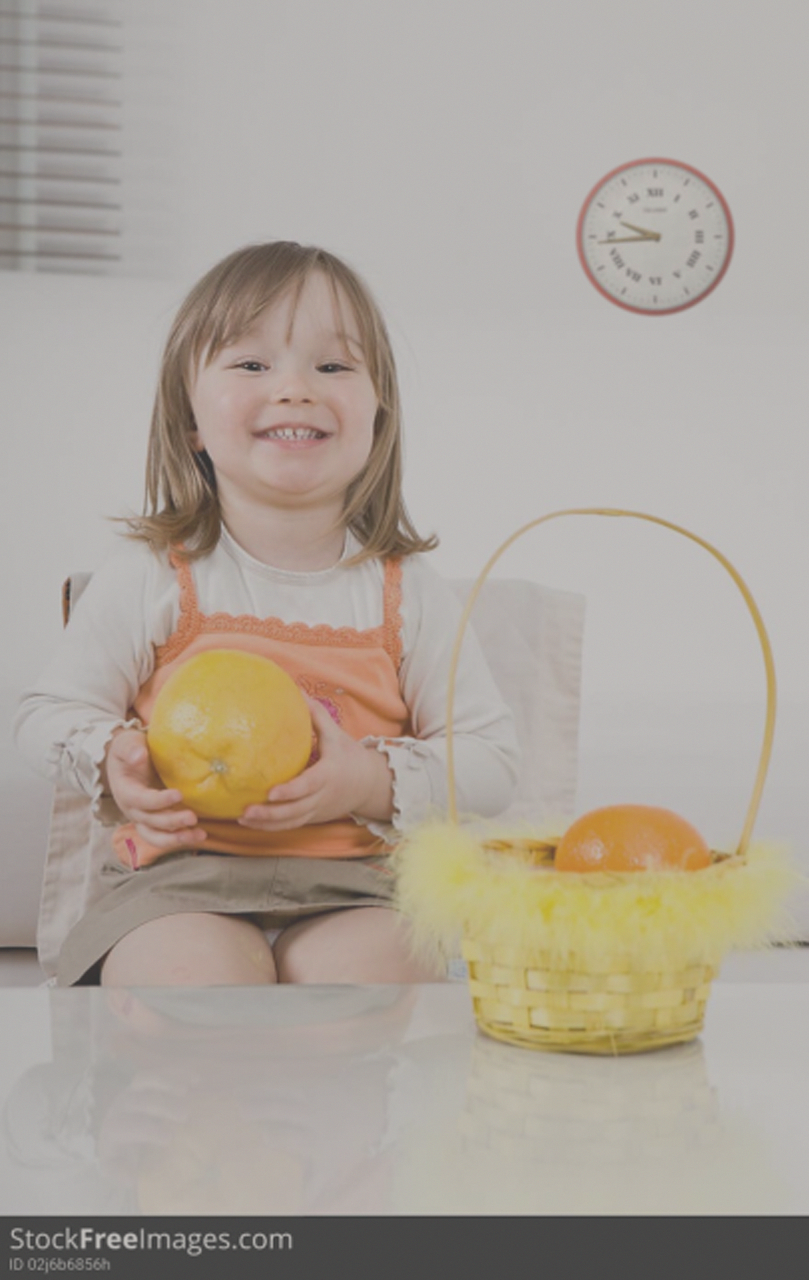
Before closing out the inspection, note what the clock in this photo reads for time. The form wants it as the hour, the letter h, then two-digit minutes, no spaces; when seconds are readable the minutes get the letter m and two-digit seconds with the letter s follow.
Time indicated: 9h44
